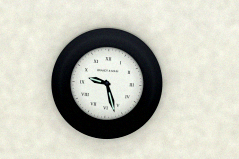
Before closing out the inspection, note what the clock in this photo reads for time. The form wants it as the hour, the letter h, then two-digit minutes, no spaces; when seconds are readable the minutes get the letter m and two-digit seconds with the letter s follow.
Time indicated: 9h27
